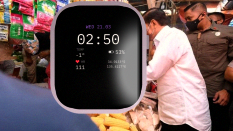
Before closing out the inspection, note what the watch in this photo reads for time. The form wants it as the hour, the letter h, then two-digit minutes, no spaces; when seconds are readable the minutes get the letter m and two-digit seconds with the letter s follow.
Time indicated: 2h50
